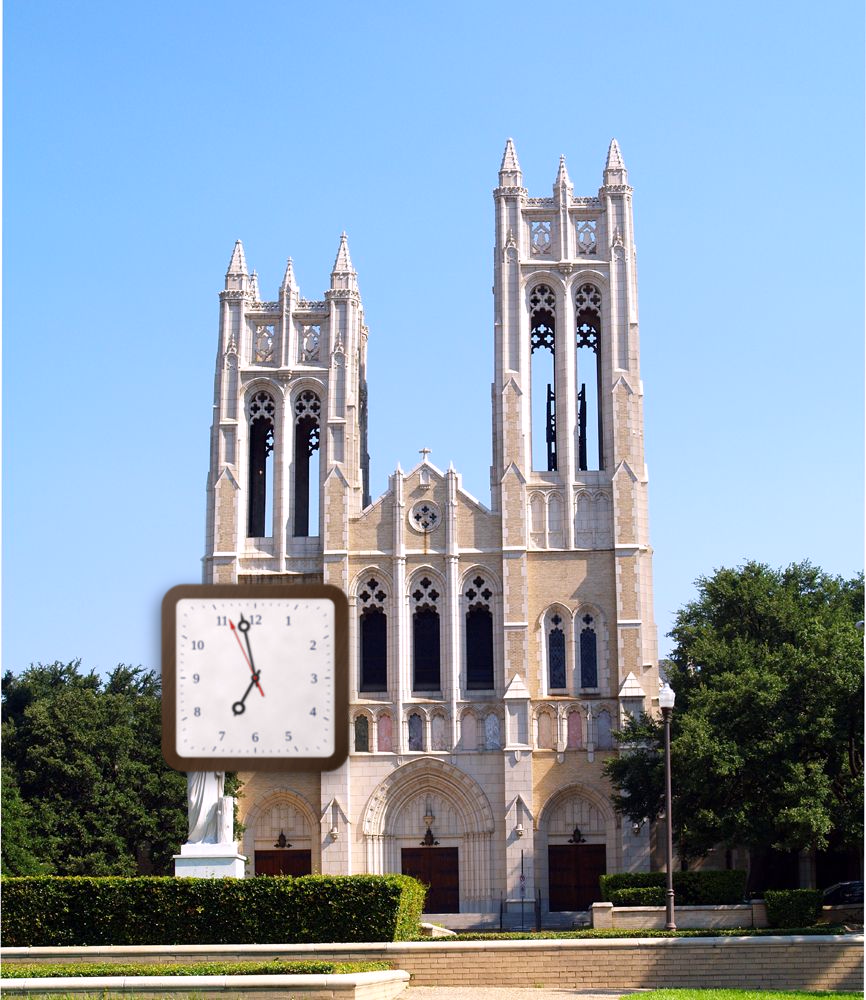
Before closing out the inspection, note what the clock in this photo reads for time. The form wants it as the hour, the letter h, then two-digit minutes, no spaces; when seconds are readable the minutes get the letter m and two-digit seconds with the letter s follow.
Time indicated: 6h57m56s
